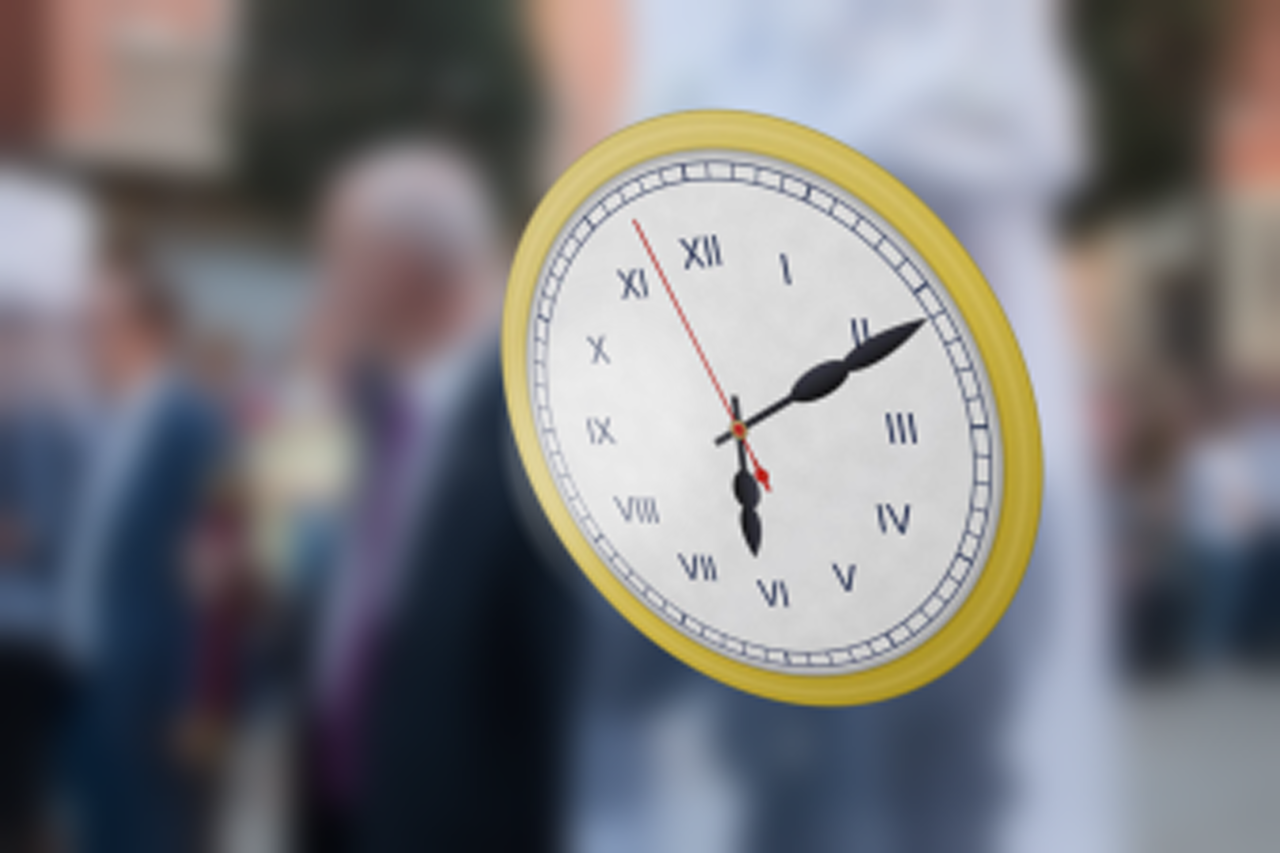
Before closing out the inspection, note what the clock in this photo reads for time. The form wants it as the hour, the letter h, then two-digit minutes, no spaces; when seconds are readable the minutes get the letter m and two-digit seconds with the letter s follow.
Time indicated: 6h10m57s
